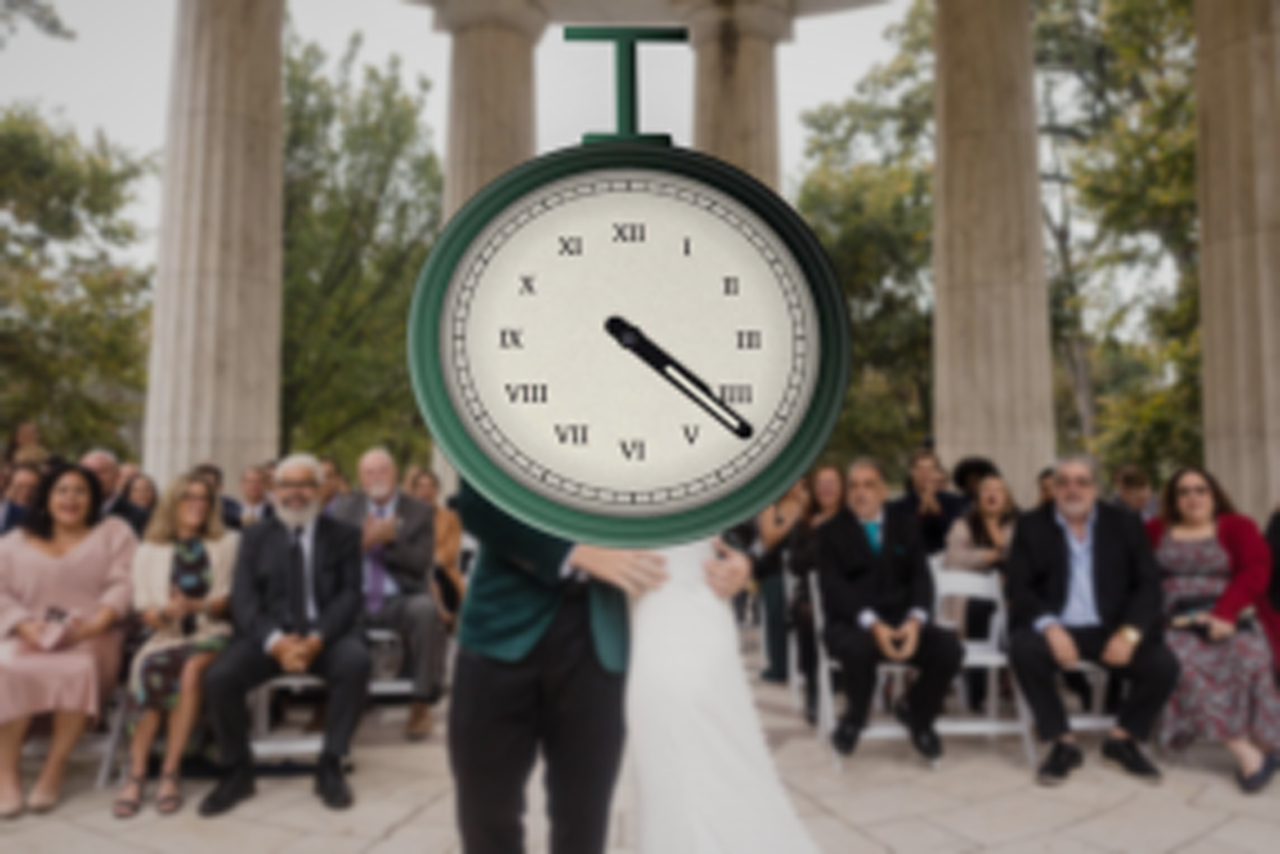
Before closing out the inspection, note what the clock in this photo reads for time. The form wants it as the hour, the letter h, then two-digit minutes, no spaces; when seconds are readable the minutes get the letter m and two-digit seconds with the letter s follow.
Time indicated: 4h22
